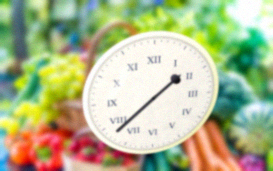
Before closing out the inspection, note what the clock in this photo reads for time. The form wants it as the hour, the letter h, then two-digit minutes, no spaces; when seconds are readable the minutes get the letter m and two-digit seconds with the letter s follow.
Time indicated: 1h38
